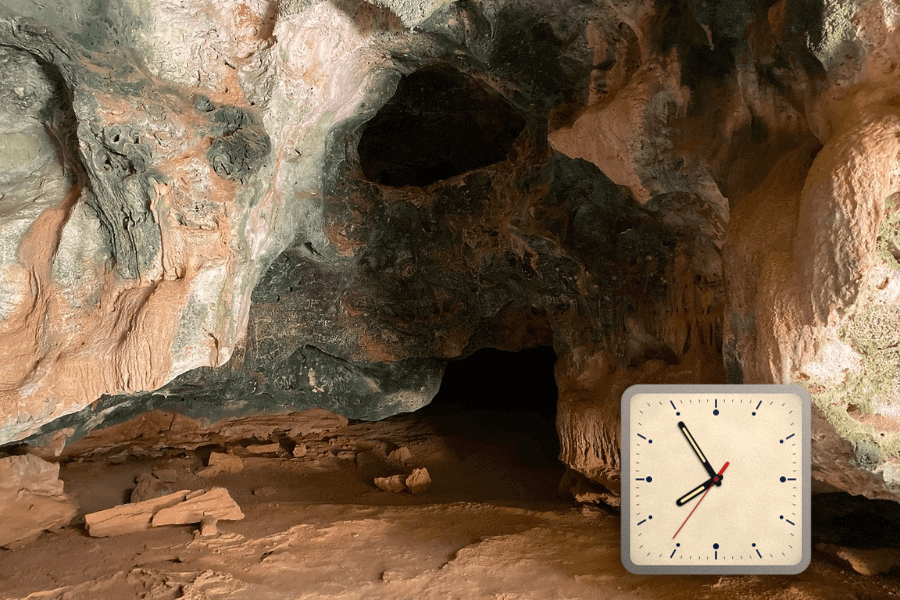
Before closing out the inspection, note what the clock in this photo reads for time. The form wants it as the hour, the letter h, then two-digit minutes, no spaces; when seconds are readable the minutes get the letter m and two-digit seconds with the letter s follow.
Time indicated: 7h54m36s
